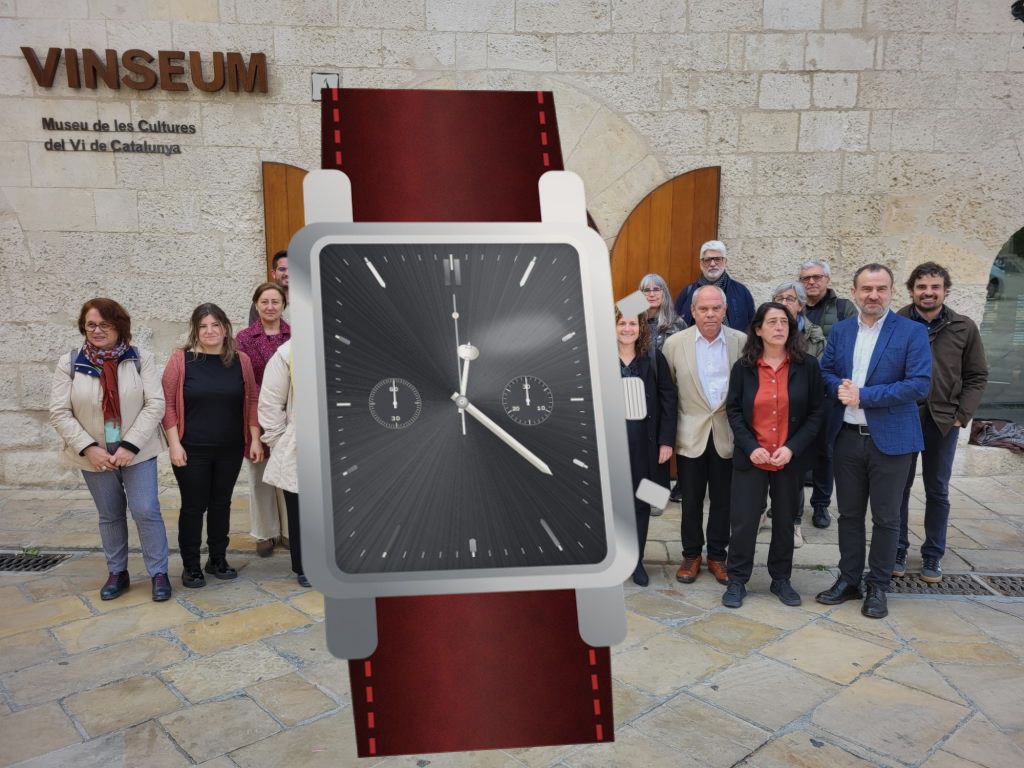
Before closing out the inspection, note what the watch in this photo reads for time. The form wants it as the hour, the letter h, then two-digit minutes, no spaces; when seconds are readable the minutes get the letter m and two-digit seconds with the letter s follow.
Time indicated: 12h22
